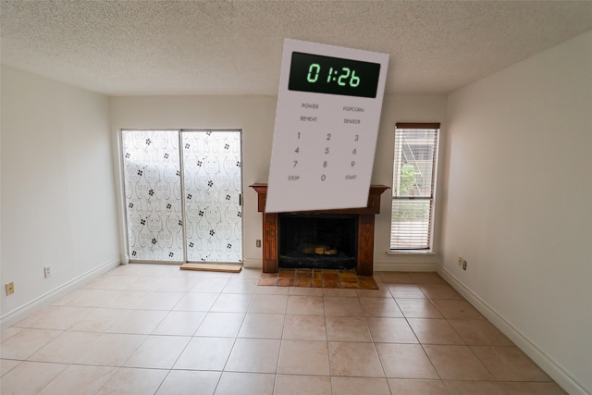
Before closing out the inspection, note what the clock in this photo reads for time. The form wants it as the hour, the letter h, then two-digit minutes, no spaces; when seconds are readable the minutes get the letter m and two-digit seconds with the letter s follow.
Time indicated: 1h26
